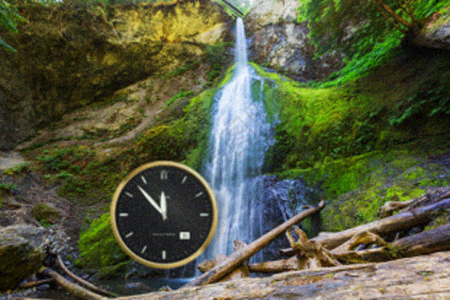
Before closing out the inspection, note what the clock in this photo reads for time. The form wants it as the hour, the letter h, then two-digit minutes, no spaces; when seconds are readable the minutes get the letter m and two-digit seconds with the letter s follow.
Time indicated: 11h53
